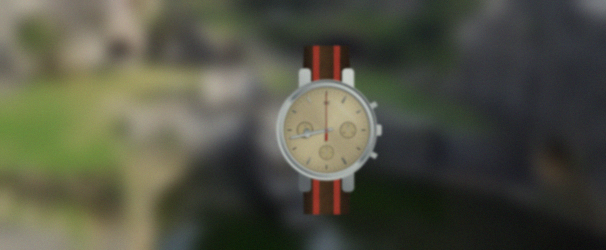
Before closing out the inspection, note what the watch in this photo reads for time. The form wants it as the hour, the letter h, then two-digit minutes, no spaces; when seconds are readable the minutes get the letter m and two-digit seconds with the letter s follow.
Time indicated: 8h43
